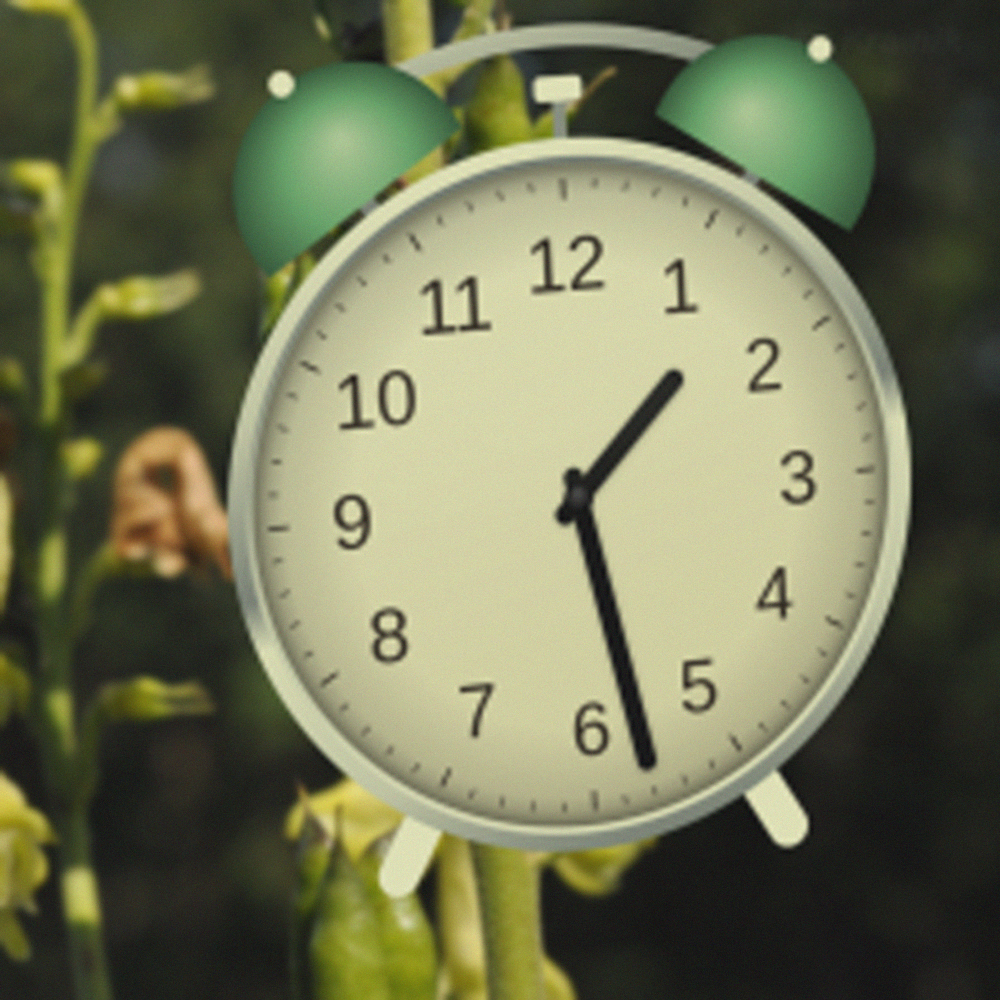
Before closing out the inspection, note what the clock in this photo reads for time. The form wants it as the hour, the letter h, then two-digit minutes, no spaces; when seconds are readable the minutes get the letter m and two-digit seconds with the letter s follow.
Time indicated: 1h28
